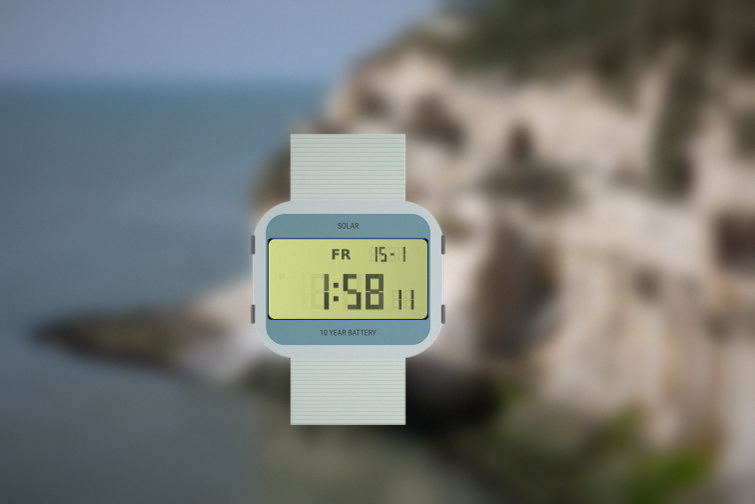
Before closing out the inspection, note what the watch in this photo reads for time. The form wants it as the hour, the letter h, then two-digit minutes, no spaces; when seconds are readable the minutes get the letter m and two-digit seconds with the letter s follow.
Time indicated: 1h58m11s
